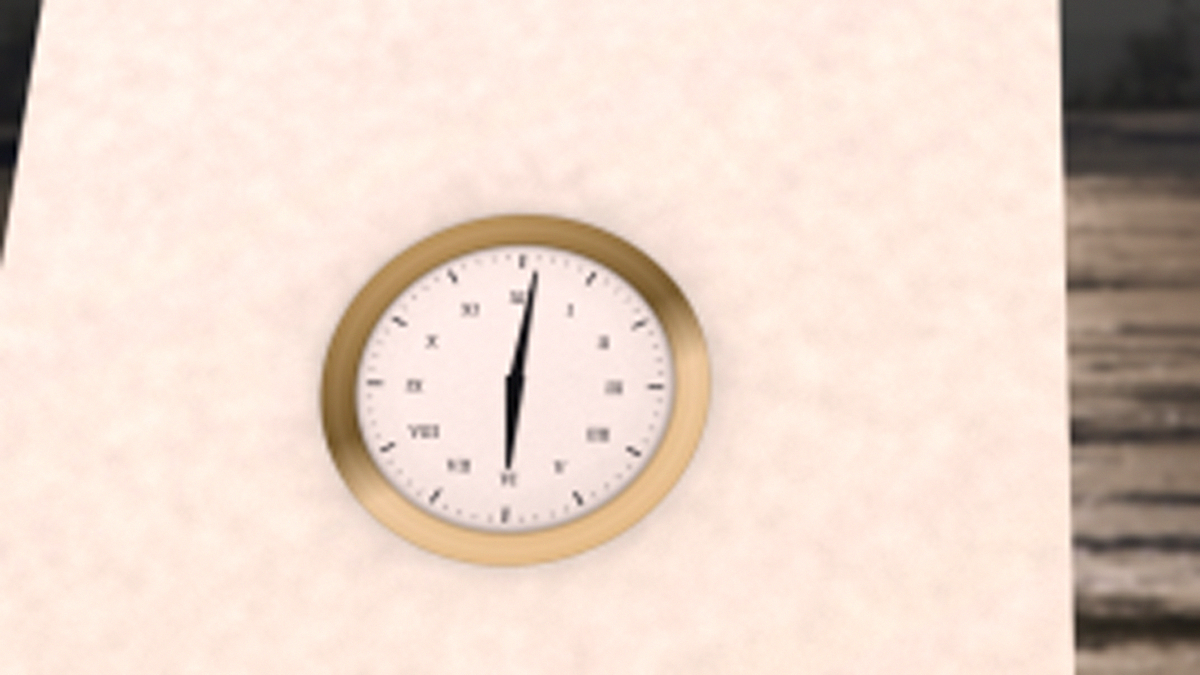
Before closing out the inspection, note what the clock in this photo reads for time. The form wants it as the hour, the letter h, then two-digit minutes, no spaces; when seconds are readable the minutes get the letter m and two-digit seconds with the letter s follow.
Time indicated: 6h01
